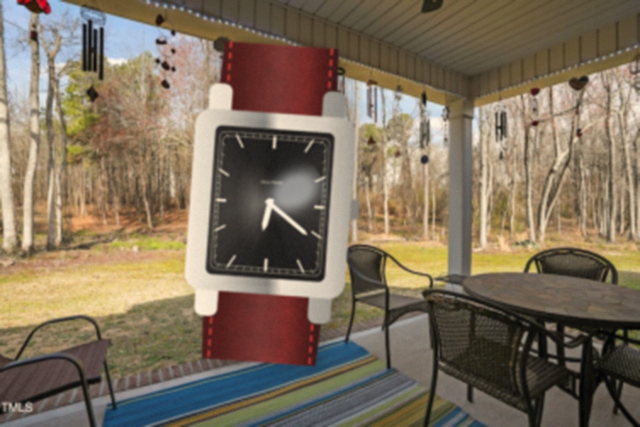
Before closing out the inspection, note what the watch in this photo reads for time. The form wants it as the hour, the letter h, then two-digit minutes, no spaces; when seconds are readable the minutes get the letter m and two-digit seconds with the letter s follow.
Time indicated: 6h21
